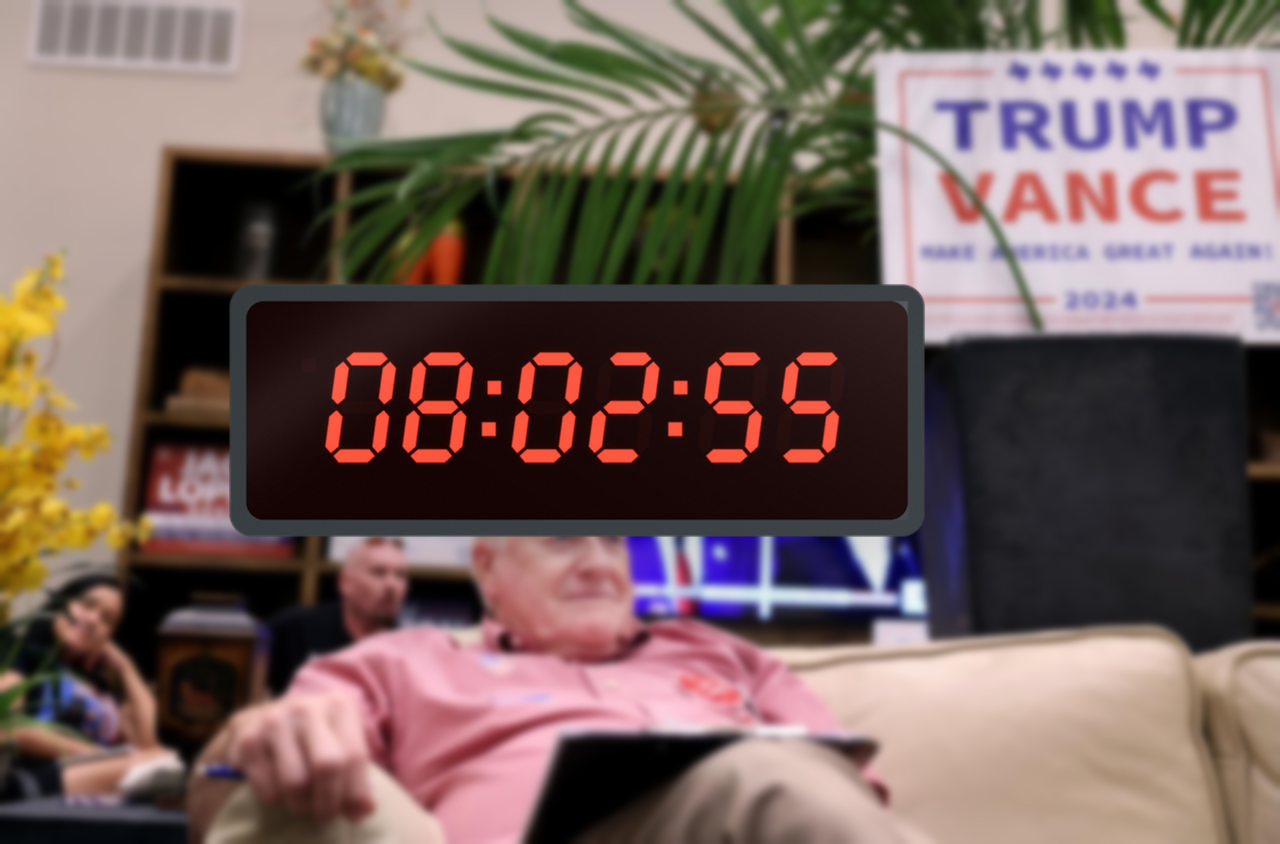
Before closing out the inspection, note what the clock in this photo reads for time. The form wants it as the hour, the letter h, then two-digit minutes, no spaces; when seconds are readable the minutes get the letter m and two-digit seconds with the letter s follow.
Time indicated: 8h02m55s
